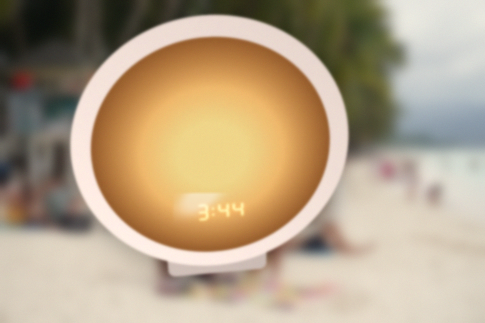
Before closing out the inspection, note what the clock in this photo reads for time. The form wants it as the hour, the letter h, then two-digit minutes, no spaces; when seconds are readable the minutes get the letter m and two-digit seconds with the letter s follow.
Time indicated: 3h44
